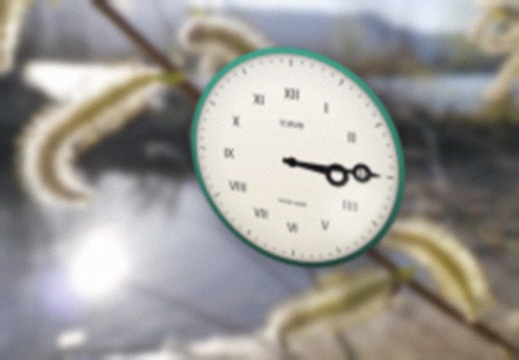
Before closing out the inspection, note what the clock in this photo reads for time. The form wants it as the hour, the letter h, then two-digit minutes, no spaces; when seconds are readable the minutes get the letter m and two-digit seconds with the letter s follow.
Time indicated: 3h15
